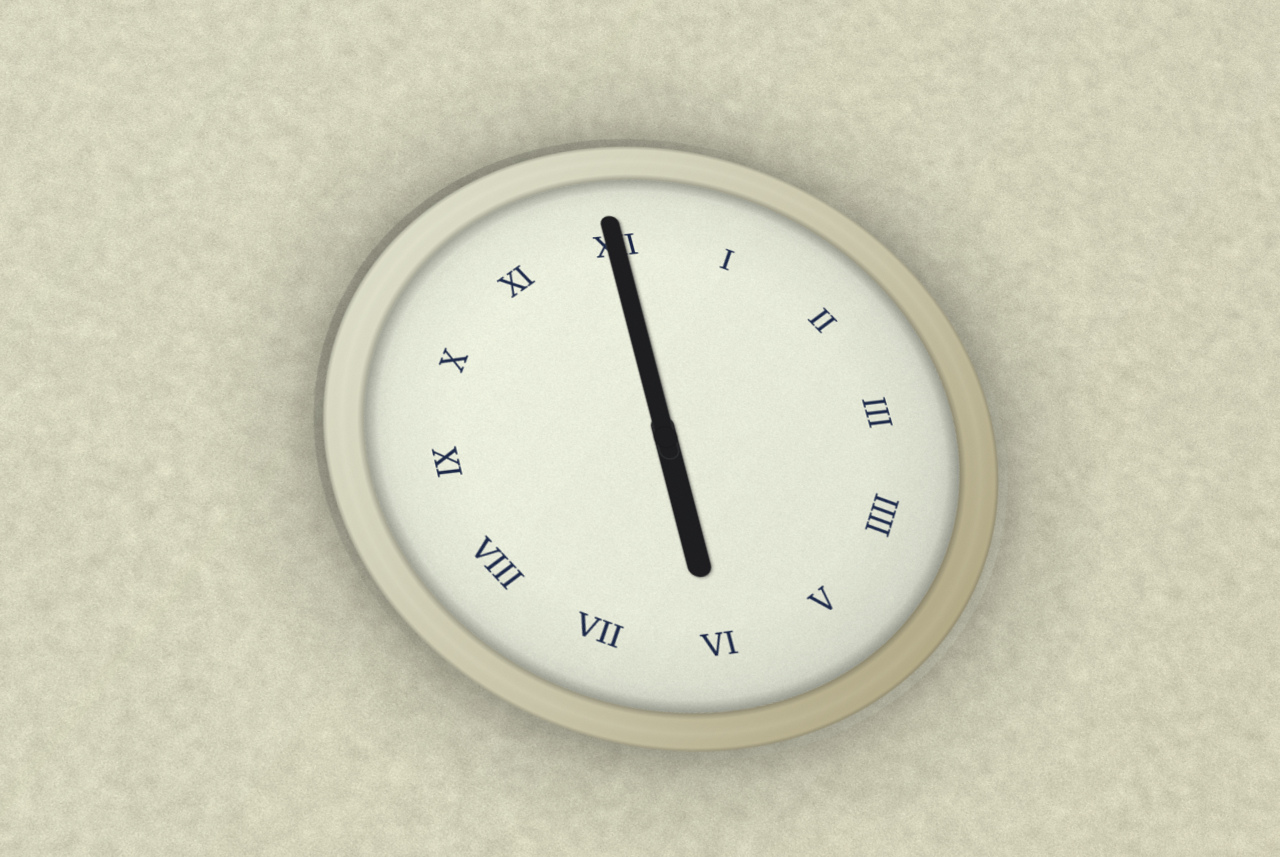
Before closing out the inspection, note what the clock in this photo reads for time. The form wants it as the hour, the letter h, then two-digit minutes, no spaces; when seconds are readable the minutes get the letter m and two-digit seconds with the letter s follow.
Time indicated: 6h00
